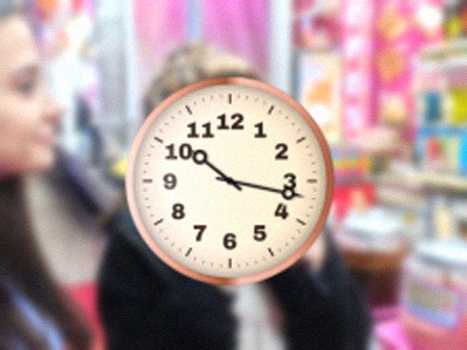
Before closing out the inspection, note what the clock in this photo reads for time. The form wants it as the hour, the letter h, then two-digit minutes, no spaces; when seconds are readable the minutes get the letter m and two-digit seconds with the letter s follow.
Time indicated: 10h17
